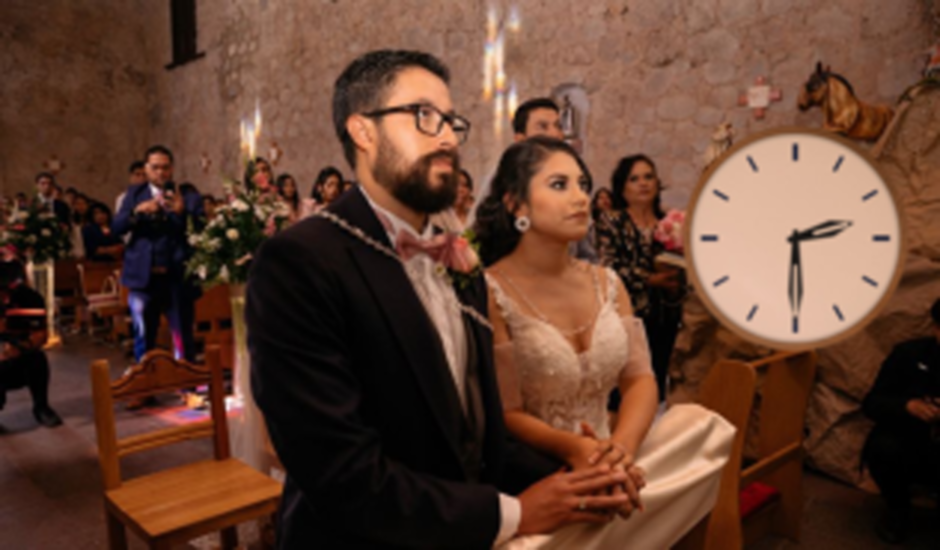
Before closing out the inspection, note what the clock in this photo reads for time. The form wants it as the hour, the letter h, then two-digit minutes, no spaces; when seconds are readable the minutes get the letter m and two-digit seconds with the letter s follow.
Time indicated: 2h30
